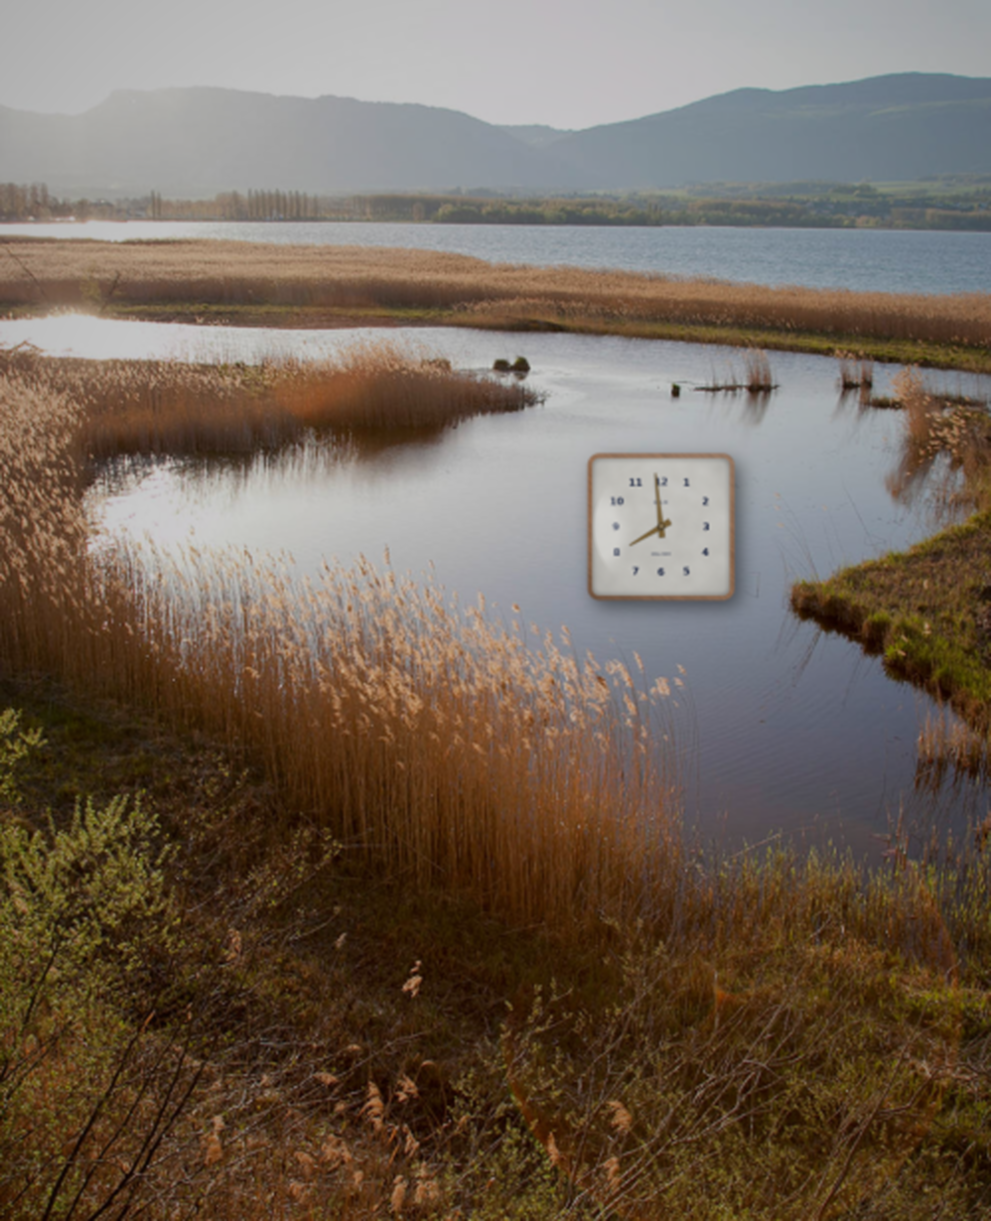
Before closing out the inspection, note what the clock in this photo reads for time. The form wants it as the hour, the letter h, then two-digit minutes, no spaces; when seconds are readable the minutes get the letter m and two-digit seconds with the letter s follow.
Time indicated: 7h59
